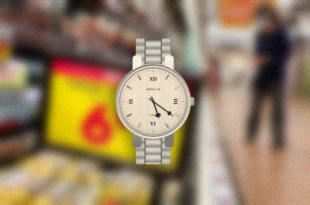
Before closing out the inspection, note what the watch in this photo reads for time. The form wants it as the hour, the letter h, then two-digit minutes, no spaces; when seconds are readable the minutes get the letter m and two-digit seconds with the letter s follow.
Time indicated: 5h21
